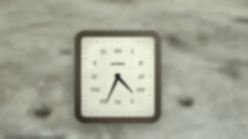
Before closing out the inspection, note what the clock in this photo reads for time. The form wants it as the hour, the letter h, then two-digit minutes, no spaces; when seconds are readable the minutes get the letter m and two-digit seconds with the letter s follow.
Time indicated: 4h34
